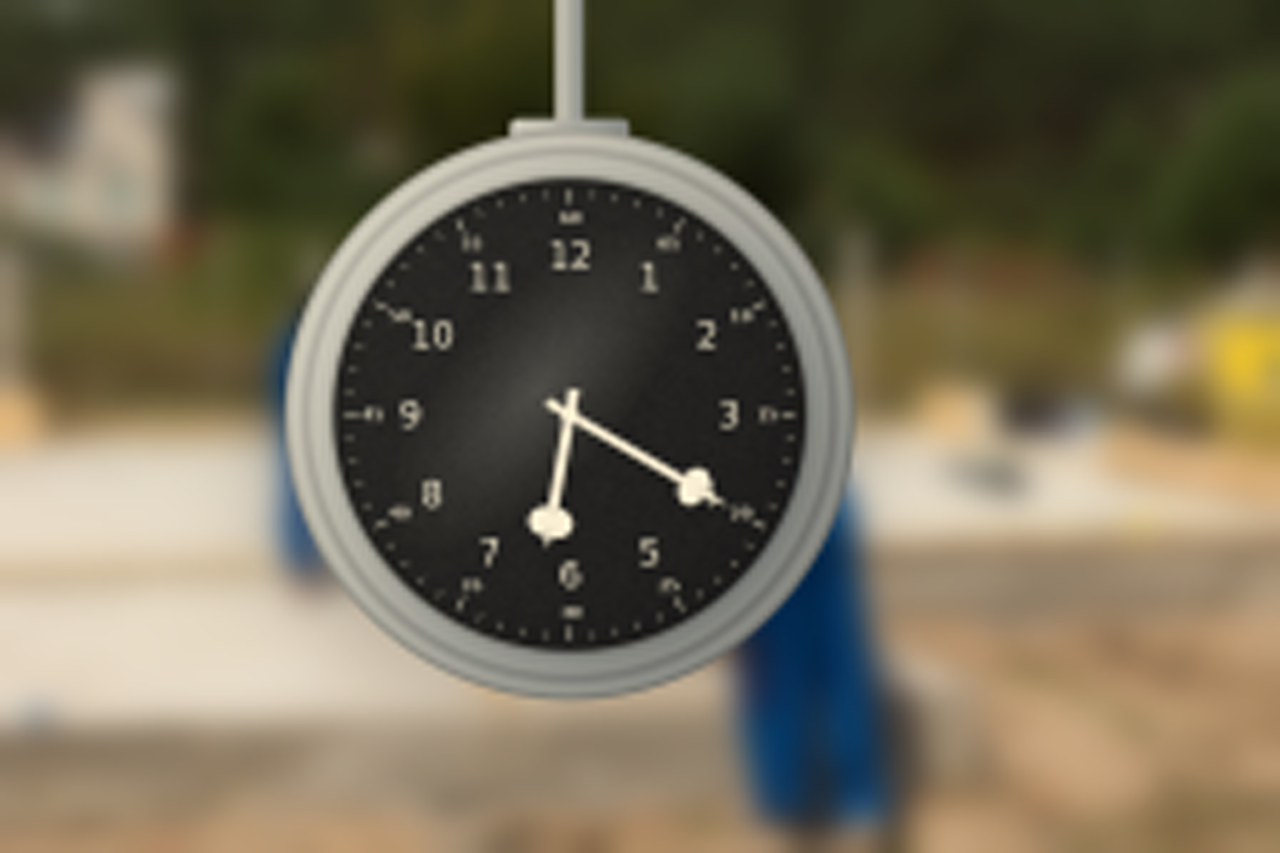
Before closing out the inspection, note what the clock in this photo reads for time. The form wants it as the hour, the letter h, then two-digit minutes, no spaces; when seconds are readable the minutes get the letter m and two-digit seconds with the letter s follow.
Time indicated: 6h20
